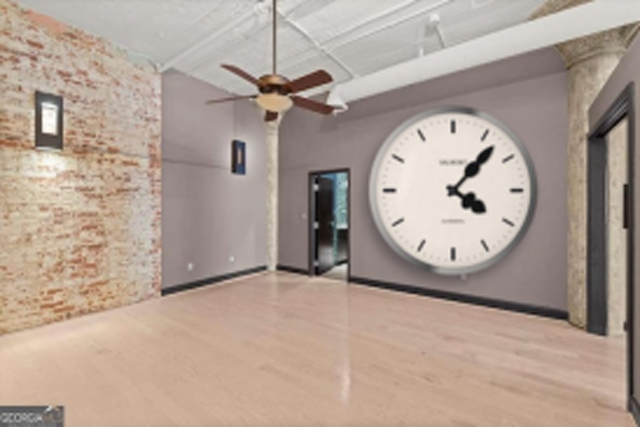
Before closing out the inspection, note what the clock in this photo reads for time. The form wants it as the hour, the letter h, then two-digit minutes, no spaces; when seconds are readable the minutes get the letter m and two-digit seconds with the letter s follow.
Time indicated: 4h07
